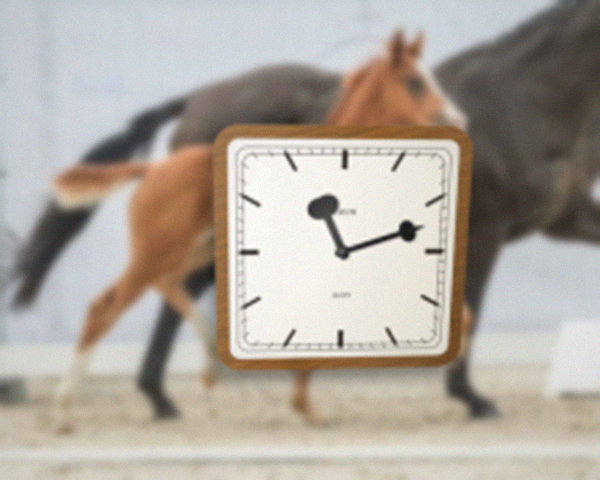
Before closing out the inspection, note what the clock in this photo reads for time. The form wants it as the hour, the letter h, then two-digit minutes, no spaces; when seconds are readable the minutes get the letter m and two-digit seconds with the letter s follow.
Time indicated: 11h12
